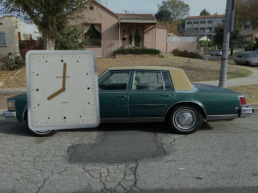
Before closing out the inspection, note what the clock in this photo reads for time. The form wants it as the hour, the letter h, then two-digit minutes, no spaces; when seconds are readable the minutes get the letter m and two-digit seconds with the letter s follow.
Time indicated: 8h01
